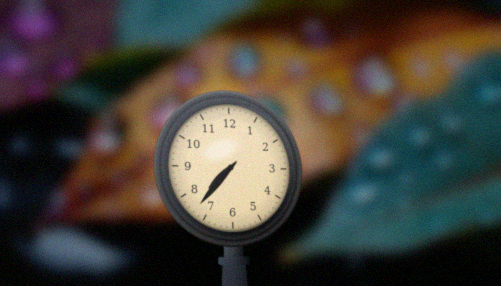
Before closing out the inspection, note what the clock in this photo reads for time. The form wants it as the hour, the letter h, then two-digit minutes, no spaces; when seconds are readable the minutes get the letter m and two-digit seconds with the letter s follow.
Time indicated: 7h37
